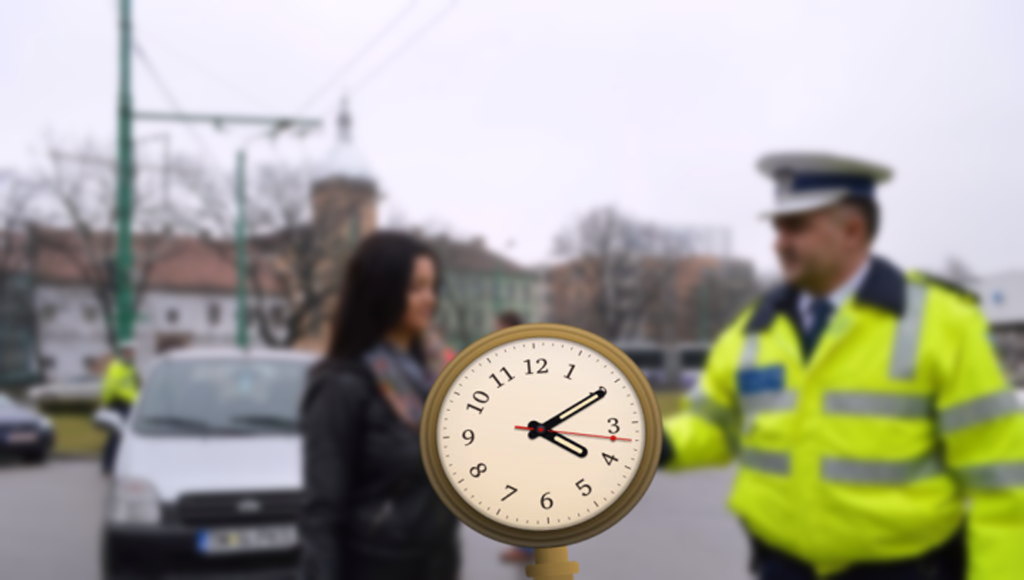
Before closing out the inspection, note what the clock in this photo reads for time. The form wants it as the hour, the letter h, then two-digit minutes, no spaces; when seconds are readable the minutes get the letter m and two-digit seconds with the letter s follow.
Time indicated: 4h10m17s
